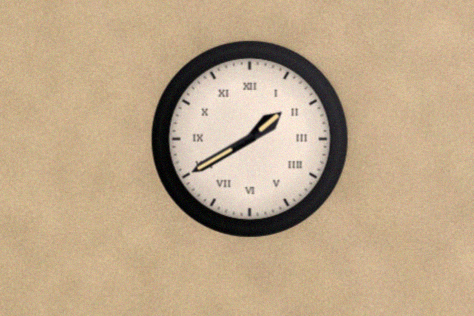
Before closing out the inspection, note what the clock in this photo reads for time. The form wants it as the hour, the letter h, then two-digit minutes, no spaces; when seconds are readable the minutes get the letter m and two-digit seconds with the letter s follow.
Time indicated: 1h40
